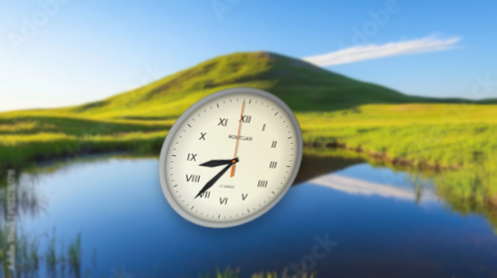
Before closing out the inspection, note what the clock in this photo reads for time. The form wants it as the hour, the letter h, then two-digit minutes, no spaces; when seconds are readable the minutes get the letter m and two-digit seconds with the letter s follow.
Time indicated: 8h35m59s
